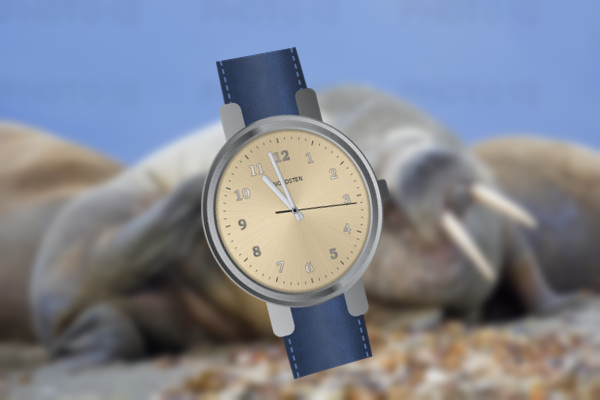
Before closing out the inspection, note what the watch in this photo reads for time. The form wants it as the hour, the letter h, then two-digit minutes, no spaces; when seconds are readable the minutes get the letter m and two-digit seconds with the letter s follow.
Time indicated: 10h58m16s
